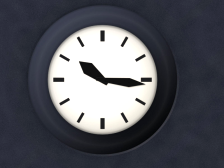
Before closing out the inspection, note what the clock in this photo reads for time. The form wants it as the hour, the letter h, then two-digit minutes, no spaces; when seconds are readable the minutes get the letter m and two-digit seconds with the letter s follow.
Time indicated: 10h16
